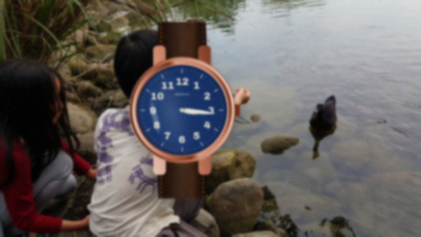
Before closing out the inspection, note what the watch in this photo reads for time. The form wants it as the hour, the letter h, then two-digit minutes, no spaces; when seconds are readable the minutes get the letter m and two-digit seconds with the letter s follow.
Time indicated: 3h16
